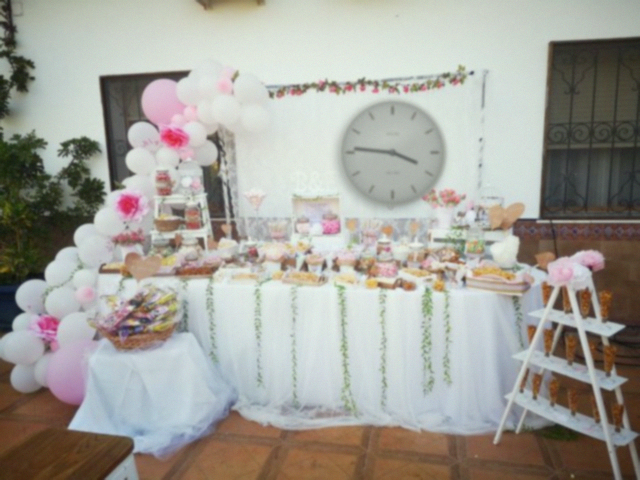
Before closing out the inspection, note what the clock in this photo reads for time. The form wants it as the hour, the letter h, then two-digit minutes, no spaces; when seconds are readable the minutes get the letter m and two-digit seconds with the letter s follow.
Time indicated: 3h46
